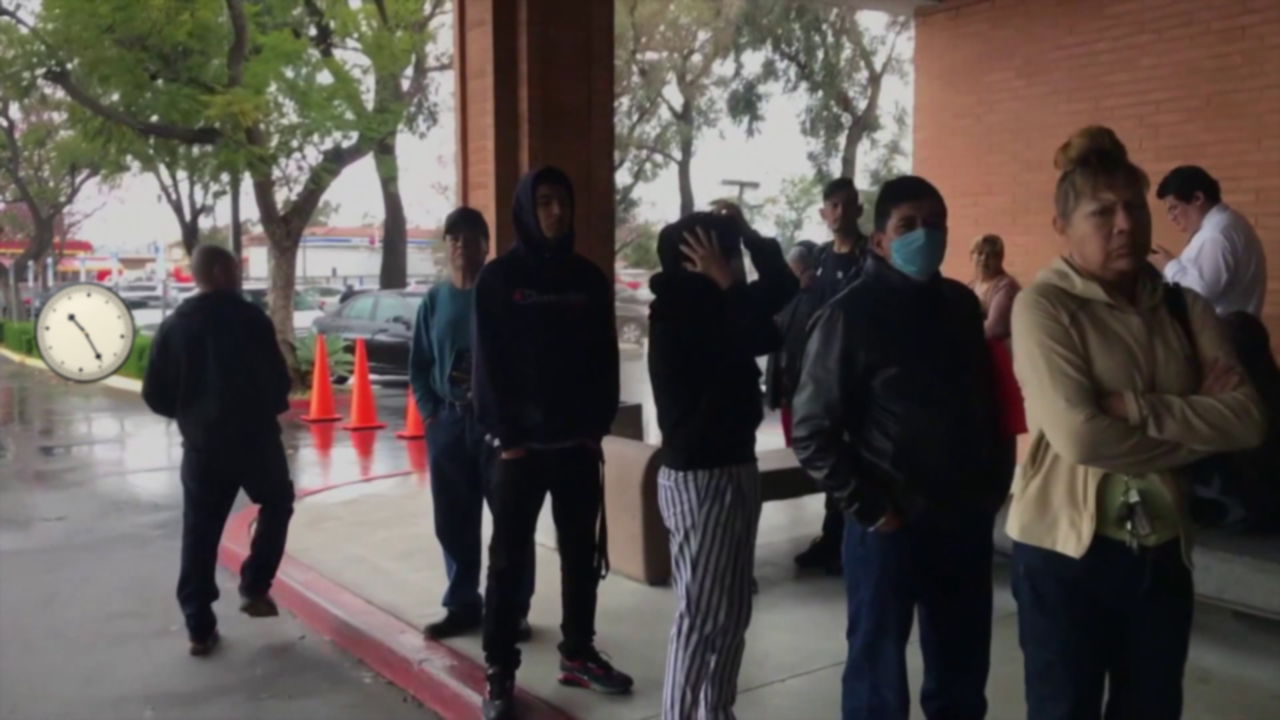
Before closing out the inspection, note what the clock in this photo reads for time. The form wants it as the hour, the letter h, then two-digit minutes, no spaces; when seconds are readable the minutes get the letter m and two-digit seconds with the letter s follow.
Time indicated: 10h24
